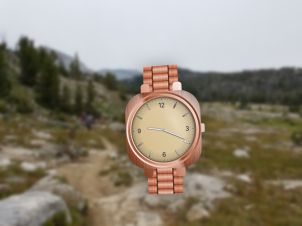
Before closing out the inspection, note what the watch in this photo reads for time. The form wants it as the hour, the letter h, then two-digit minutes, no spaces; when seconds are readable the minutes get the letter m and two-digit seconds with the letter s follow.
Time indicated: 9h19
